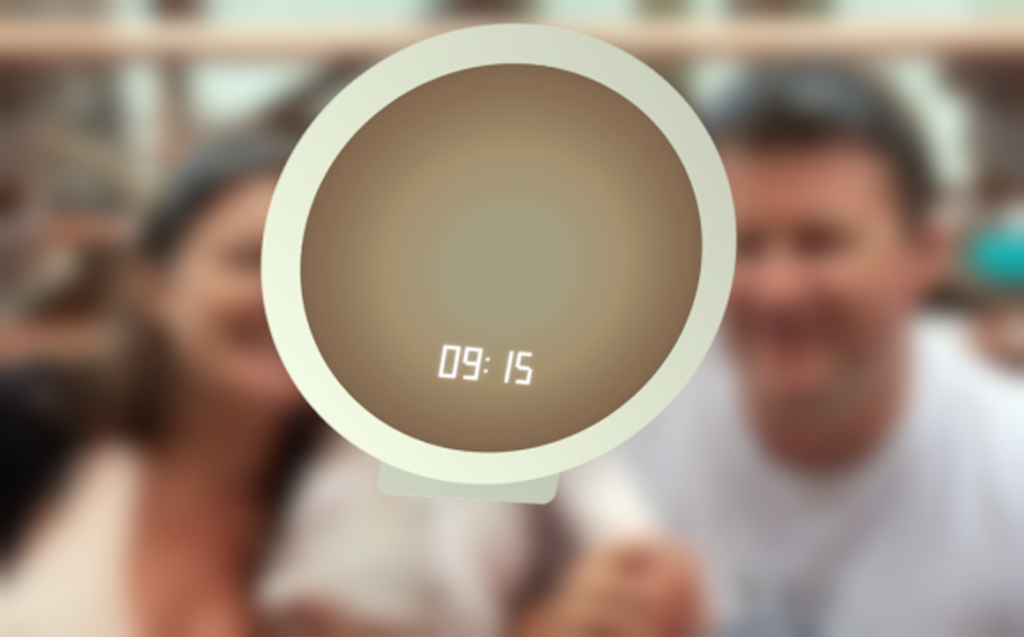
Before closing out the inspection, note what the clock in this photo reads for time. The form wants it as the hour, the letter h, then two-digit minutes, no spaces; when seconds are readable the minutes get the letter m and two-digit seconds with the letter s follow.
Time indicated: 9h15
